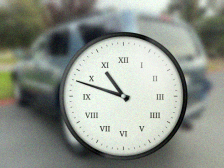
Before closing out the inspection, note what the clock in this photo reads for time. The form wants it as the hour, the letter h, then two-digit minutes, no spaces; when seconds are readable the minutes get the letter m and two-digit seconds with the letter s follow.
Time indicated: 10h48
